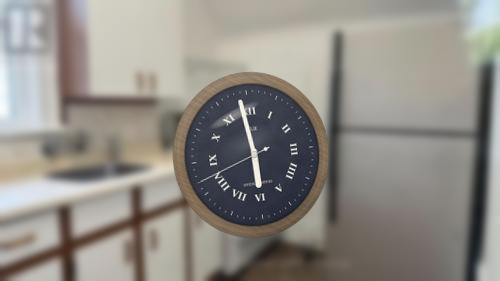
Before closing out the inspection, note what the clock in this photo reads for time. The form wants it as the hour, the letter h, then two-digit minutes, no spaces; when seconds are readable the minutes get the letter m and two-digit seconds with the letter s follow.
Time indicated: 5h58m42s
